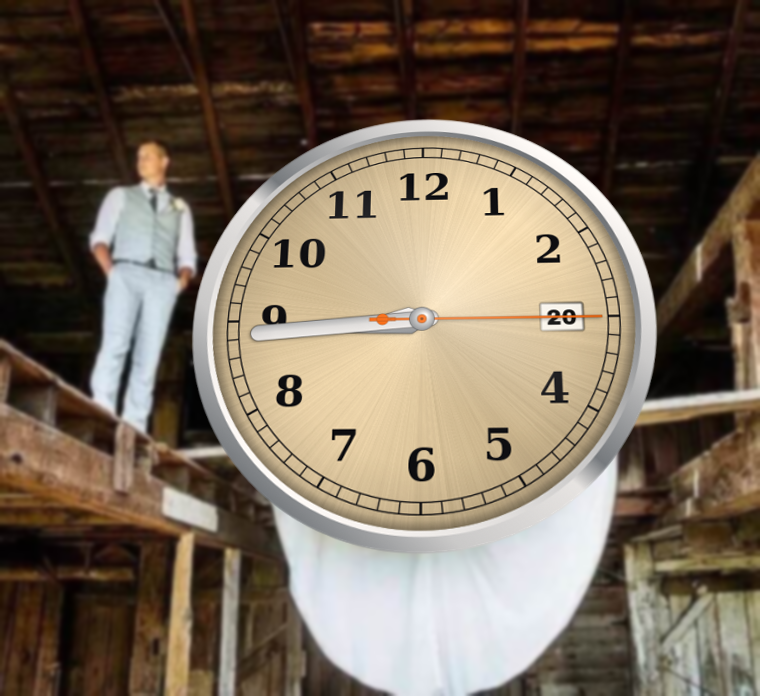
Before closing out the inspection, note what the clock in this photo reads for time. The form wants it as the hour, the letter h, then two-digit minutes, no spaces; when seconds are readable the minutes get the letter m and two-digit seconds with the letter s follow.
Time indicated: 8h44m15s
